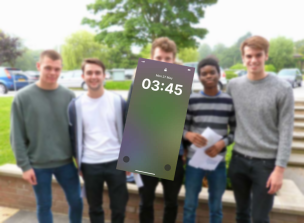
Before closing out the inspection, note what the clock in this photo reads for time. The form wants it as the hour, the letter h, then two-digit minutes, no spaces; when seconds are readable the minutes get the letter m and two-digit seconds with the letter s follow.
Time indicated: 3h45
